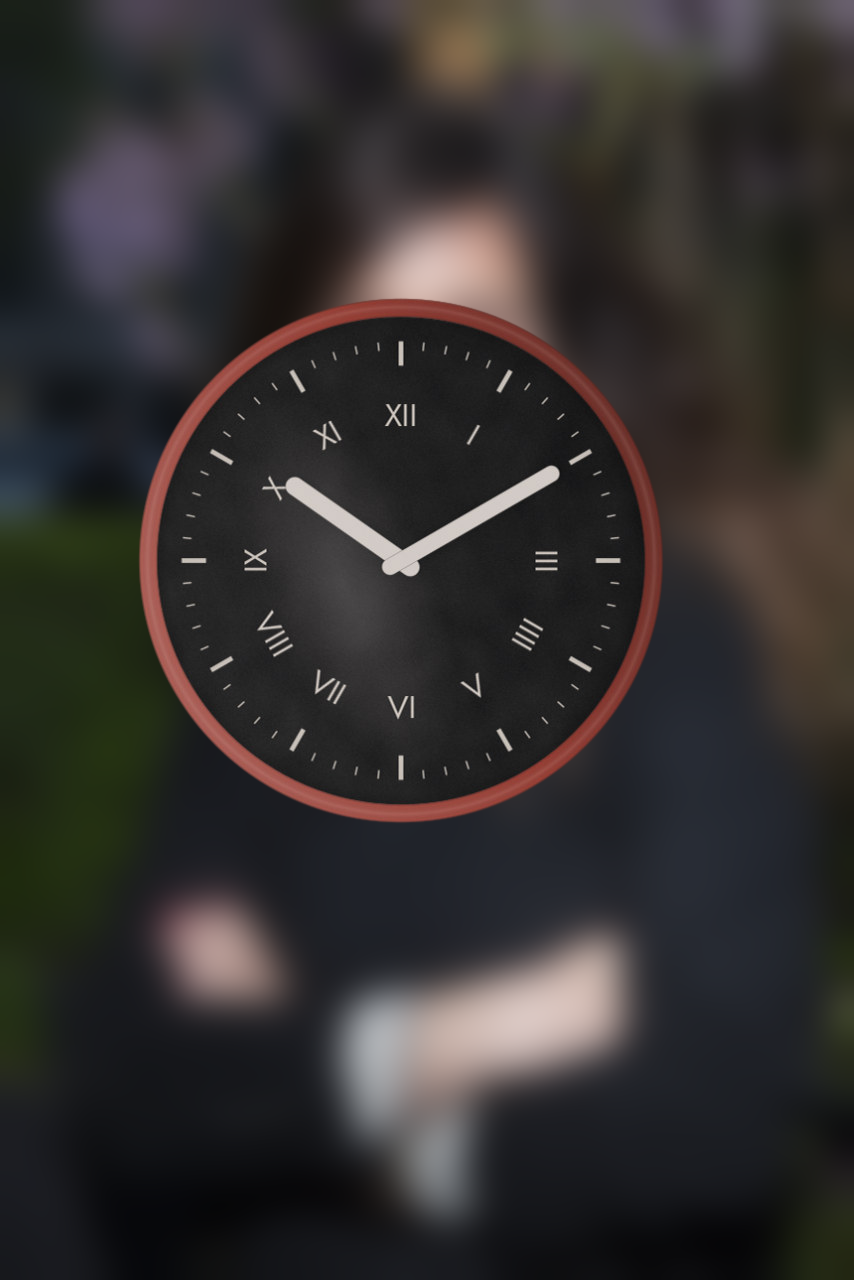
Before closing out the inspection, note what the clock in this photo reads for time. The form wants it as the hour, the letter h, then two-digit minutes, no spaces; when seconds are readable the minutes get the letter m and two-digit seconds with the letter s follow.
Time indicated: 10h10
